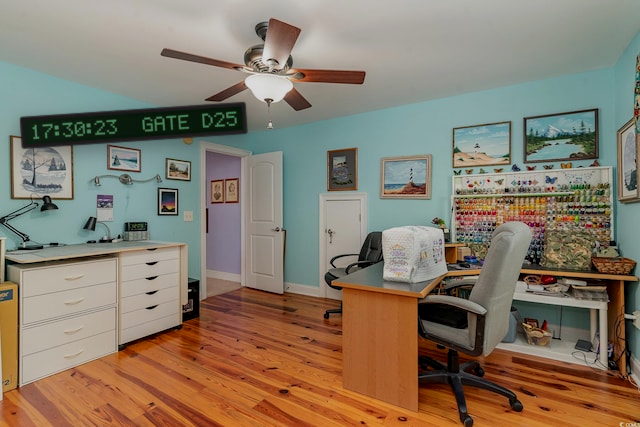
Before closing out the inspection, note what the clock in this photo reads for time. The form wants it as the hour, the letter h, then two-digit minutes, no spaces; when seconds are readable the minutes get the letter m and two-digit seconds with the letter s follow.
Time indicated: 17h30m23s
